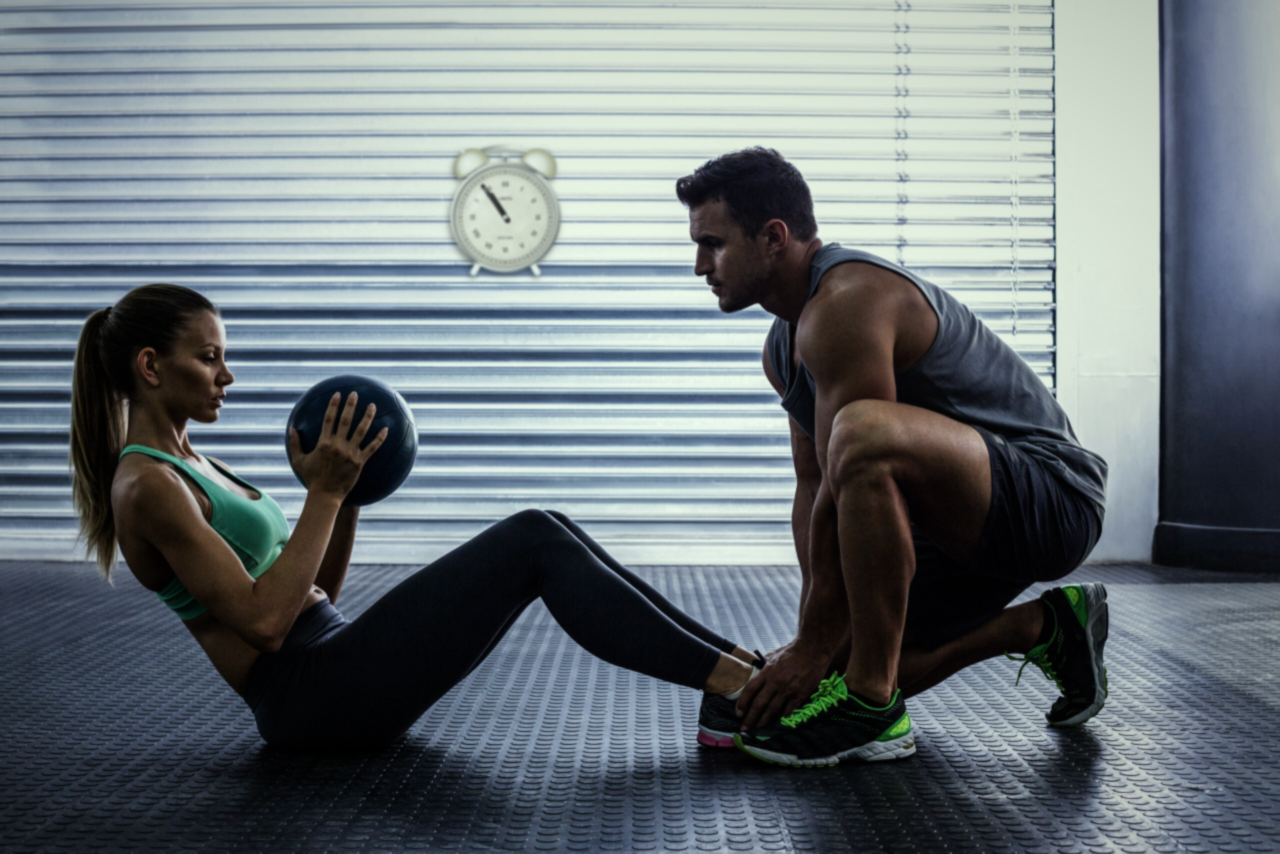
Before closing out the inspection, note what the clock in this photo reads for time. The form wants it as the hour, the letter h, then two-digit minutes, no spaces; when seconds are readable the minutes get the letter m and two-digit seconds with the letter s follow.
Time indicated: 10h54
